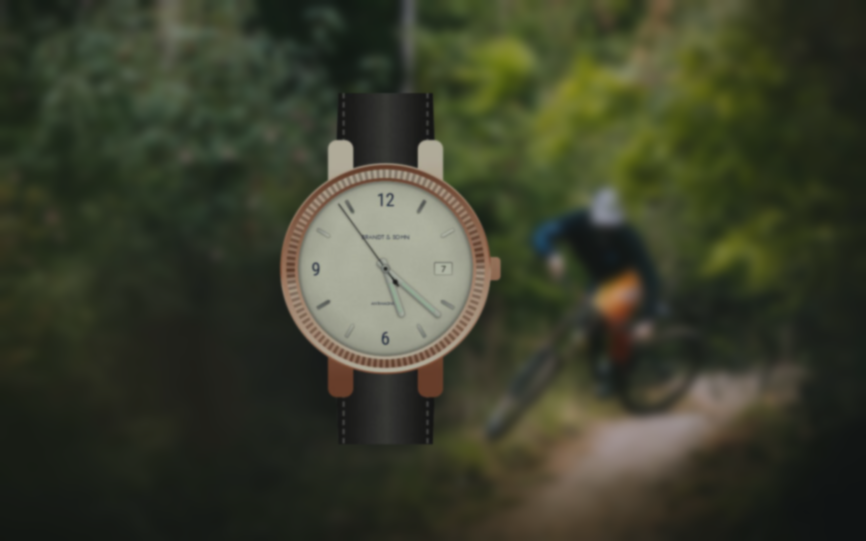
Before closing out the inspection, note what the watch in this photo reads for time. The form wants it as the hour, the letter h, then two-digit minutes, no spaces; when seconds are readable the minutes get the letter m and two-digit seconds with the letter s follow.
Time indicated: 5h21m54s
